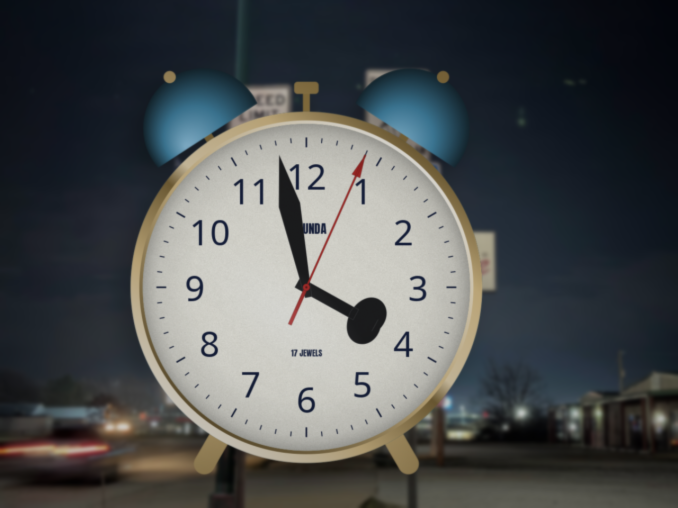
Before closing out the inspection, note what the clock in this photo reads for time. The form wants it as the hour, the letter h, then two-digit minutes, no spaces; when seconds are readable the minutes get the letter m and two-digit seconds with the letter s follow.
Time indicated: 3h58m04s
